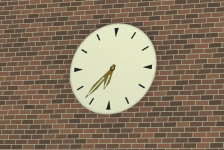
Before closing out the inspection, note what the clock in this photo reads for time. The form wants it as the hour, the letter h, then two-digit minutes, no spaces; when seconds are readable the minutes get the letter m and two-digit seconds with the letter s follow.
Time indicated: 6h37
